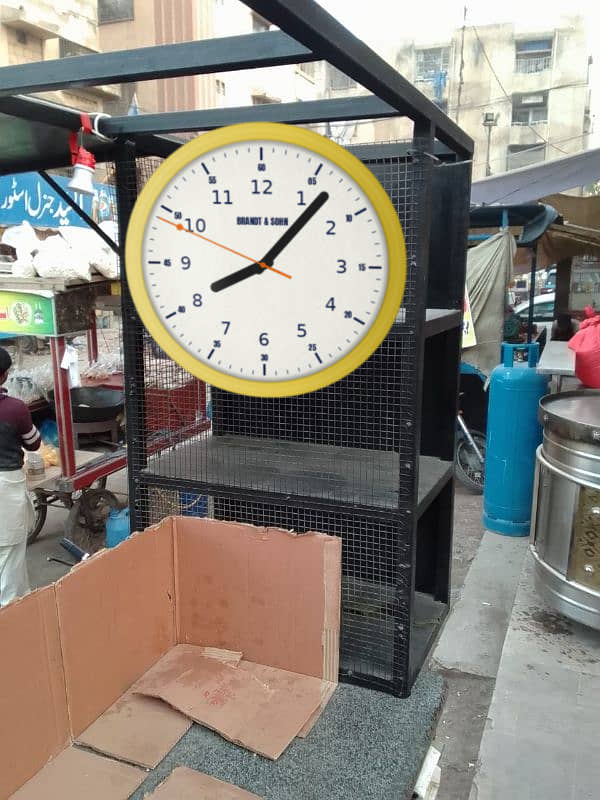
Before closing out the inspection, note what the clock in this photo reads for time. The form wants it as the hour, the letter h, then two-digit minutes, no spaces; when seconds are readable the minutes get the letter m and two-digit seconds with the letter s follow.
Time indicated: 8h06m49s
